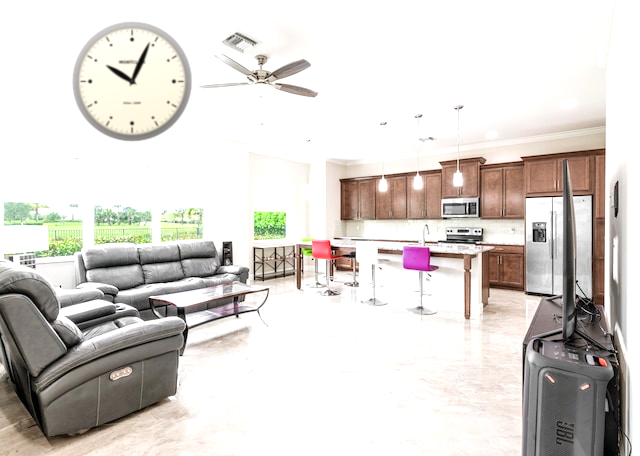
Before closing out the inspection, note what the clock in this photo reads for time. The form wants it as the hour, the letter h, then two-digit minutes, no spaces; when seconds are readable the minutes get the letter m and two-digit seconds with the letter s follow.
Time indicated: 10h04
